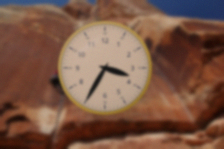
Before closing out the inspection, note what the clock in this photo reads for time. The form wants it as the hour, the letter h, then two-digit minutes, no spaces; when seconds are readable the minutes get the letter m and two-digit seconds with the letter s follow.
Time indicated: 3h35
